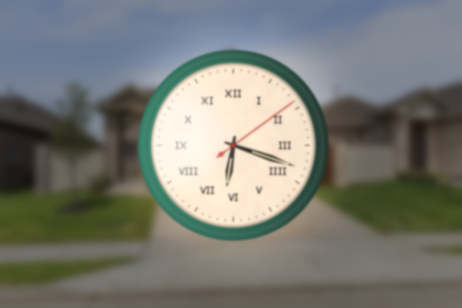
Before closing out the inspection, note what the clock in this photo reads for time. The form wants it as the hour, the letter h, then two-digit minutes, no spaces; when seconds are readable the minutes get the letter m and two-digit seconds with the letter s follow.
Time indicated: 6h18m09s
